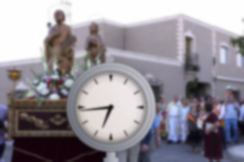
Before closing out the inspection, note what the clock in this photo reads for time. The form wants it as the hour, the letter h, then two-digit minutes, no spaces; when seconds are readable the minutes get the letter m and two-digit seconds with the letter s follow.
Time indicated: 6h44
